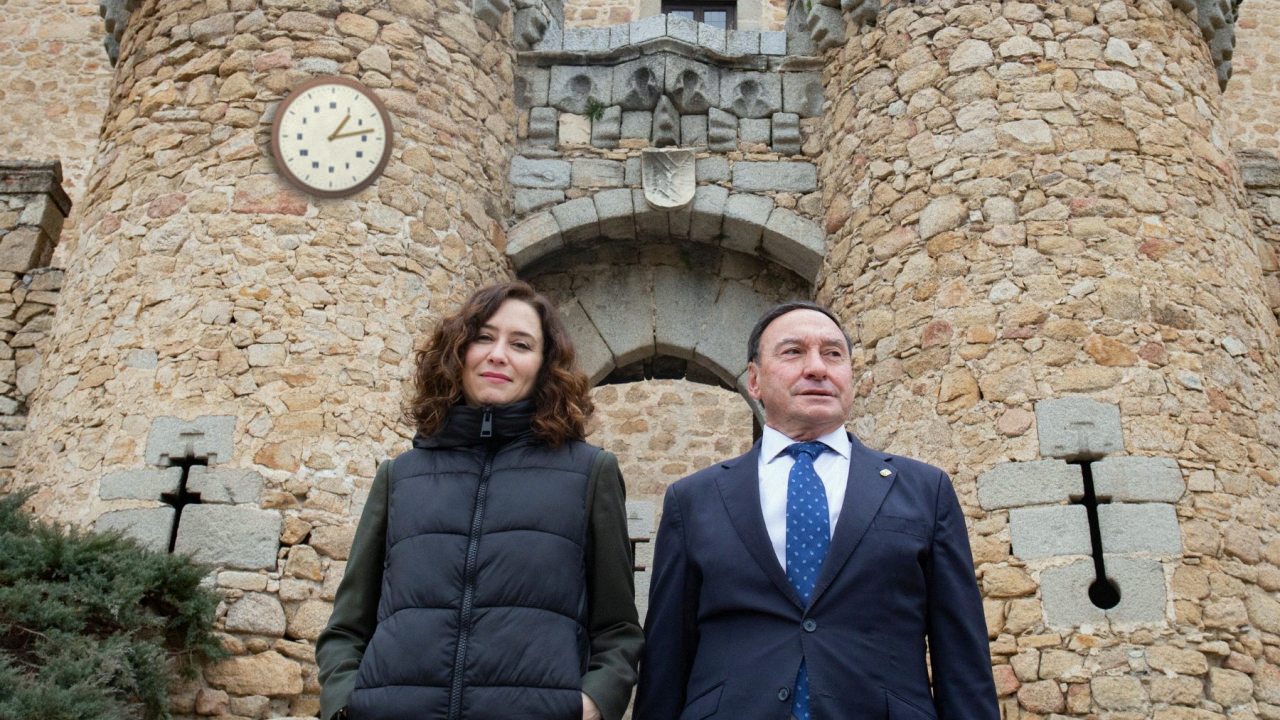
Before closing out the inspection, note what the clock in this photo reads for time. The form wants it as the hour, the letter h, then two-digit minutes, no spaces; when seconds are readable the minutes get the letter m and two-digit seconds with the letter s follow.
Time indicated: 1h13
